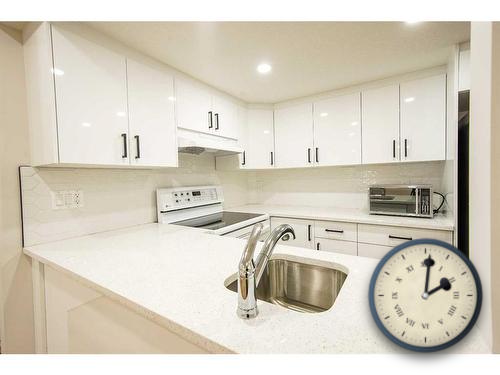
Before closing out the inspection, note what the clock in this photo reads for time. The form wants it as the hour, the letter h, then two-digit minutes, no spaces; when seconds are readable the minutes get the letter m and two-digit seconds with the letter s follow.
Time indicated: 2h01
